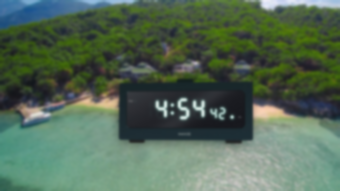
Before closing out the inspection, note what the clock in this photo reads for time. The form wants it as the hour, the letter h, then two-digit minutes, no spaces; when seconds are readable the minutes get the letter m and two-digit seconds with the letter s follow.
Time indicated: 4h54m42s
